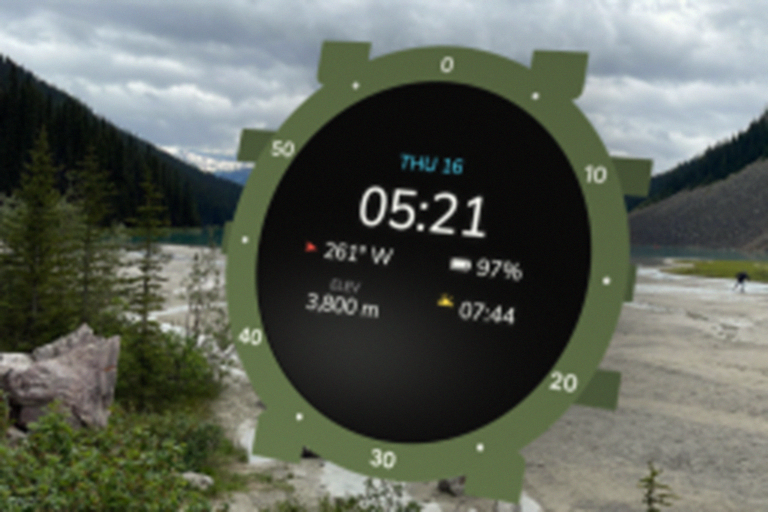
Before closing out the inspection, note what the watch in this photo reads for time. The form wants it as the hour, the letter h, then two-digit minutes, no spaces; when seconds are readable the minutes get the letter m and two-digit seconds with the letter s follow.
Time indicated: 5h21
